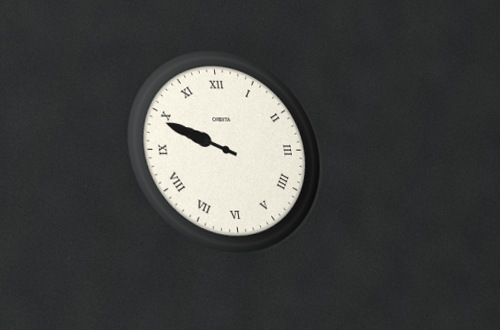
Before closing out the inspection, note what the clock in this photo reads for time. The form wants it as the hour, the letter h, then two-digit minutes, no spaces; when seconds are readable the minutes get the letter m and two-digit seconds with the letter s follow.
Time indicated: 9h49
